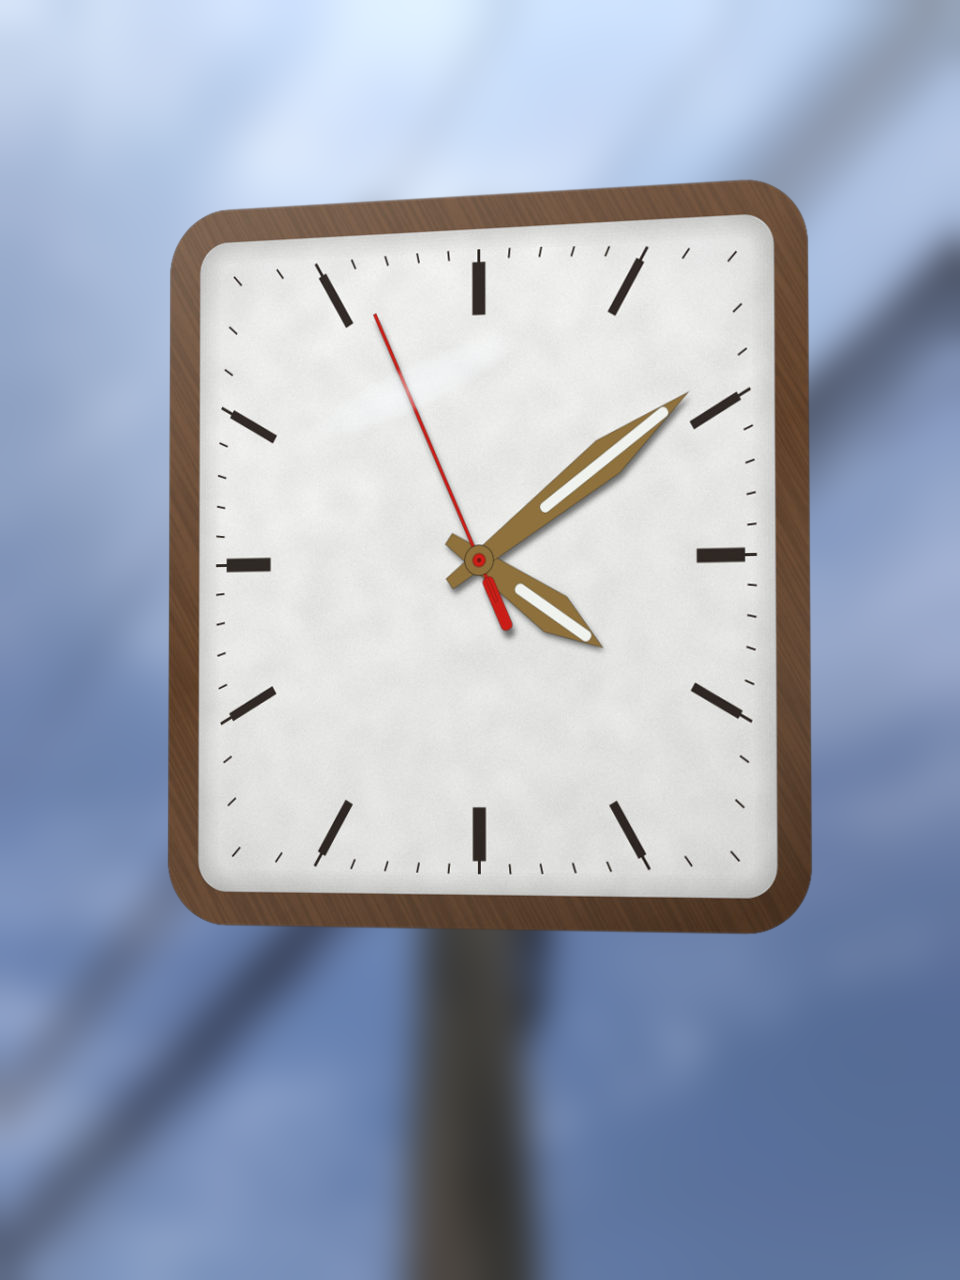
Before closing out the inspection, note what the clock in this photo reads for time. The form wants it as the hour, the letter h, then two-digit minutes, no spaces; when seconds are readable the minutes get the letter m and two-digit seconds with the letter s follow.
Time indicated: 4h08m56s
